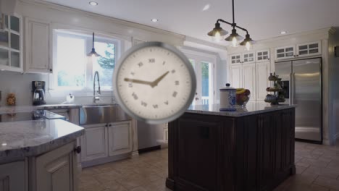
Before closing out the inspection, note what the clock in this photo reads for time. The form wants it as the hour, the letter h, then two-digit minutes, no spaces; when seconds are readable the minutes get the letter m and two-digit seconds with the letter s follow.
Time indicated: 1h47
